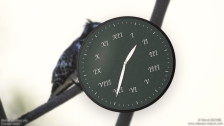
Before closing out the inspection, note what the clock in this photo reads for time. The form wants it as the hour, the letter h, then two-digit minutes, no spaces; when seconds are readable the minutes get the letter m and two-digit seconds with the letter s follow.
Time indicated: 1h35
